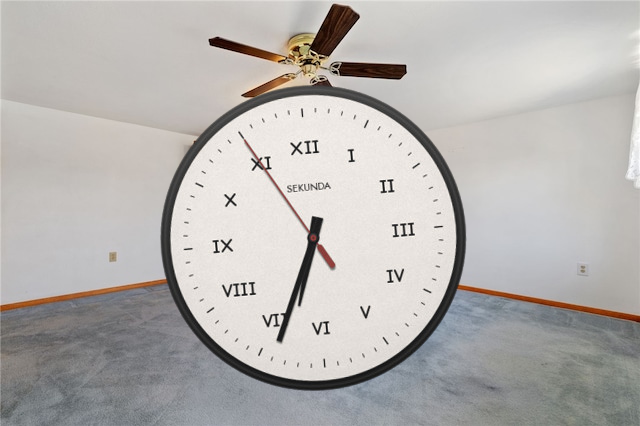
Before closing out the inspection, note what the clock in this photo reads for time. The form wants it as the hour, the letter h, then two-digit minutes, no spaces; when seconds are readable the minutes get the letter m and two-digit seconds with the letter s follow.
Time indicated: 6h33m55s
